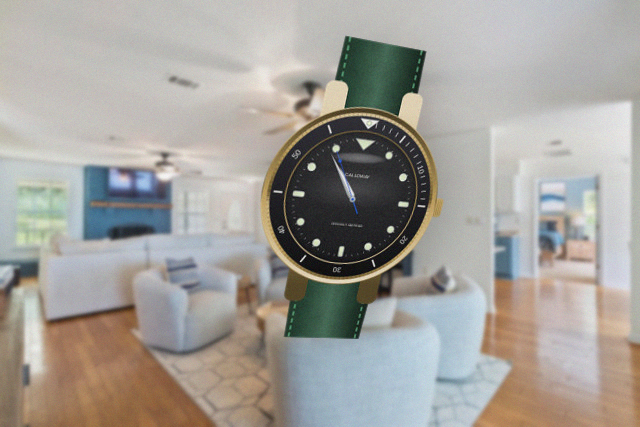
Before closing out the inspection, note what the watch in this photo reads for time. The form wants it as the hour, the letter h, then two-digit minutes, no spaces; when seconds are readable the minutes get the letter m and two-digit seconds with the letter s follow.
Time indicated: 10h53m55s
